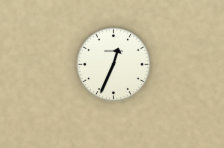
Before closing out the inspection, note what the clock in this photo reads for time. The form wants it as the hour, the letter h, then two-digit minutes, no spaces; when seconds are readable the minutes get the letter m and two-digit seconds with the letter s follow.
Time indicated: 12h34
